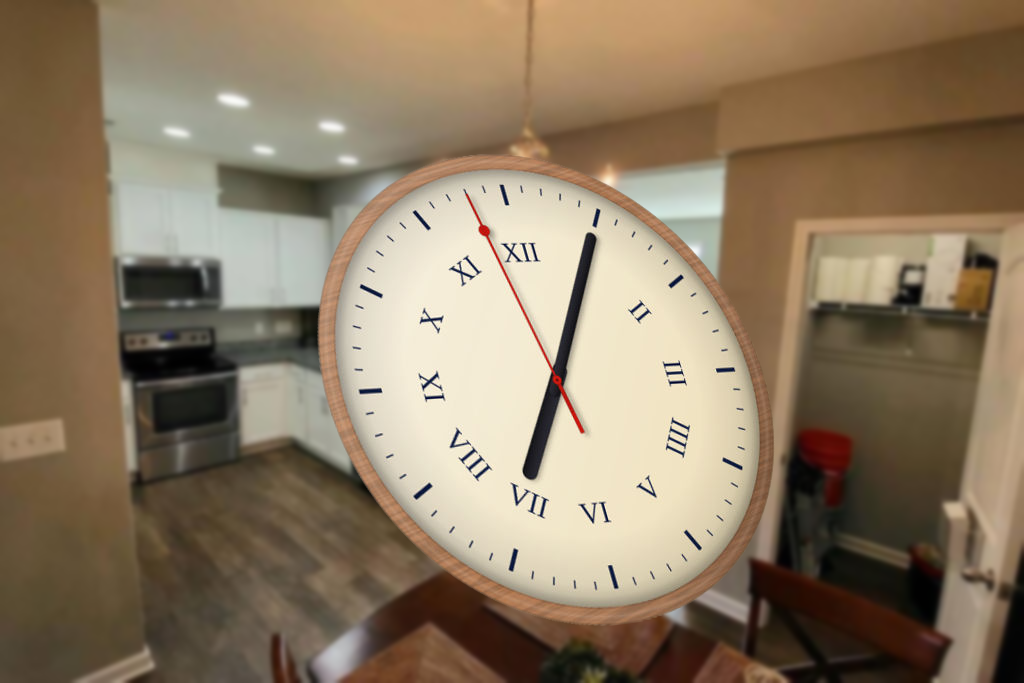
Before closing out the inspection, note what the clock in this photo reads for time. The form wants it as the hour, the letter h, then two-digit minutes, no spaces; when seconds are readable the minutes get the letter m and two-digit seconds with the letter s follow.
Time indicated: 7h04m58s
